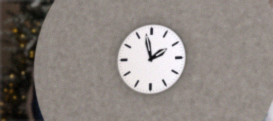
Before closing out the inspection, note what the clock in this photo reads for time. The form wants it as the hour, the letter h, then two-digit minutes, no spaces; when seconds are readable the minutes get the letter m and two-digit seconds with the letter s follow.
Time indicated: 1h58
